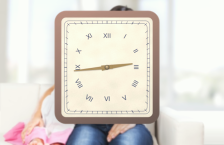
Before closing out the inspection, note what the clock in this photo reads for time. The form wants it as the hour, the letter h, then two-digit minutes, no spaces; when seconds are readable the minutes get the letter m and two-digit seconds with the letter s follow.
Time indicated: 2h44
